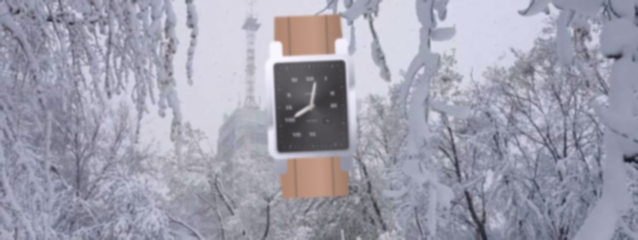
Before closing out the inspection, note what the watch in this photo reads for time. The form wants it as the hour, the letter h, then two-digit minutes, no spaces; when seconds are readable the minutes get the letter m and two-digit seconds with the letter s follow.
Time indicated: 8h02
